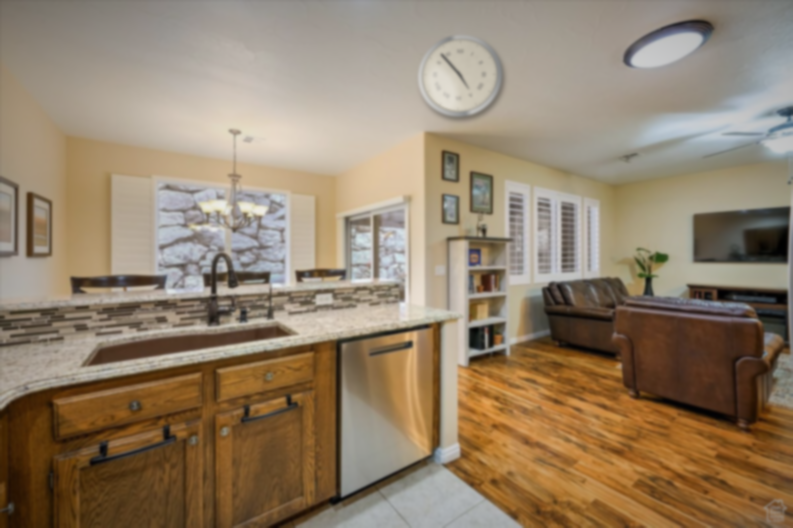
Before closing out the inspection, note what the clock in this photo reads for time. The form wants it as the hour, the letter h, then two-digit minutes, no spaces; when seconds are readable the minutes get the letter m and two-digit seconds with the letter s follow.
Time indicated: 4h53
